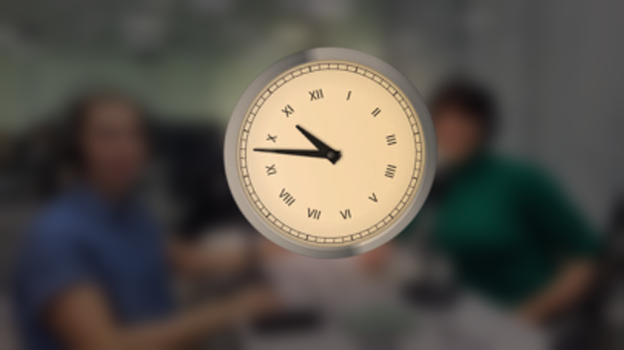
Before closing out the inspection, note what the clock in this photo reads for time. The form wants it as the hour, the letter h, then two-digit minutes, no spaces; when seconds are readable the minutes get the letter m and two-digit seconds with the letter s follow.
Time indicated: 10h48
